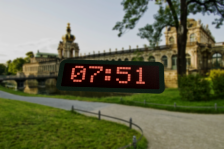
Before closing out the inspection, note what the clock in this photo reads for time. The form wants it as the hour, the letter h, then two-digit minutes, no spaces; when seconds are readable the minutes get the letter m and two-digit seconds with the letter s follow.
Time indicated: 7h51
